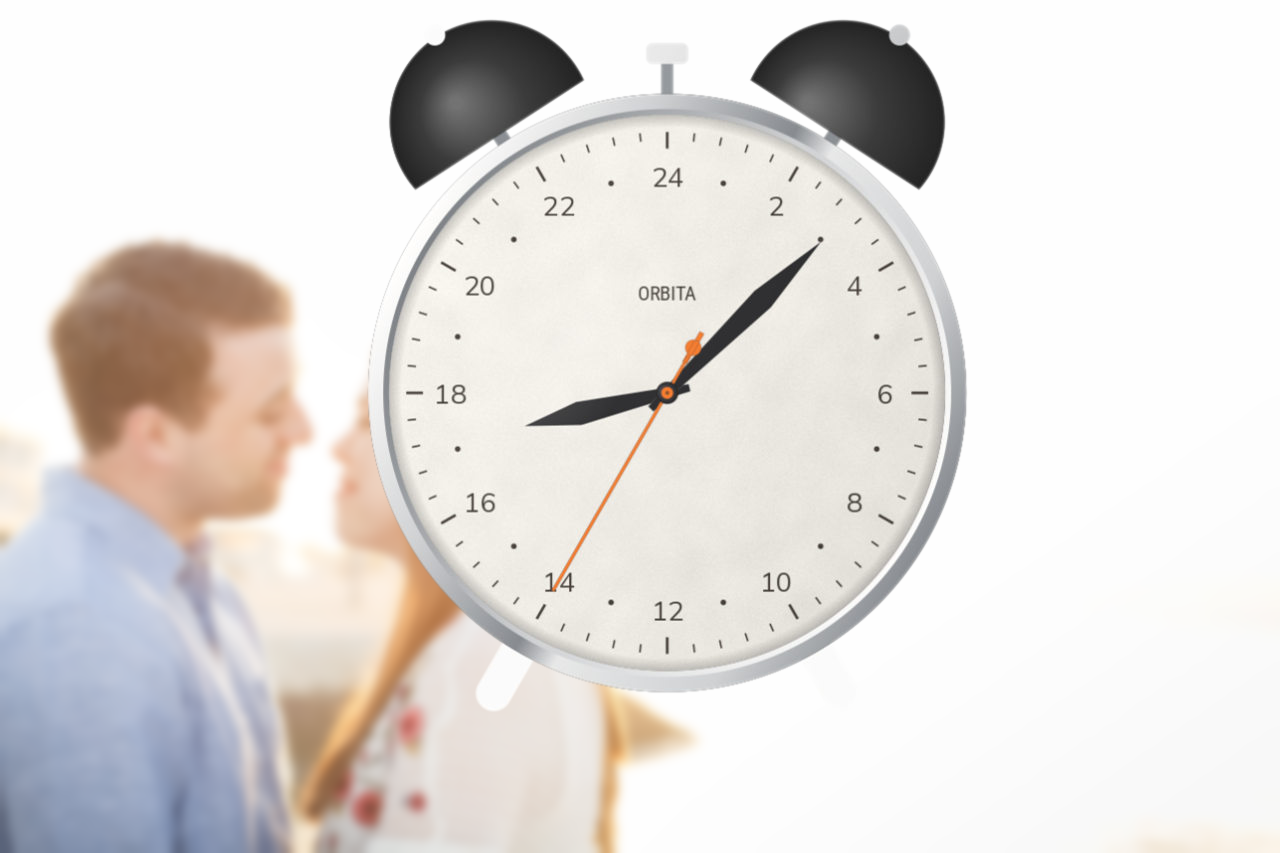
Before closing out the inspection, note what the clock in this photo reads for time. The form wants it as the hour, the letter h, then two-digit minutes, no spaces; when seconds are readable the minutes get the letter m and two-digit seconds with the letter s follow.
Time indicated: 17h07m35s
